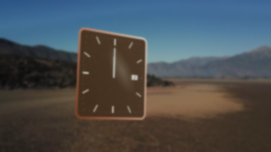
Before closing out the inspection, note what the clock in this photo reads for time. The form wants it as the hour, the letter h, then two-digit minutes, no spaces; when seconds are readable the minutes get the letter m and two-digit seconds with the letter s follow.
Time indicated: 12h00
